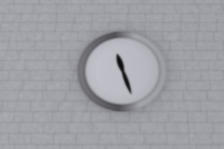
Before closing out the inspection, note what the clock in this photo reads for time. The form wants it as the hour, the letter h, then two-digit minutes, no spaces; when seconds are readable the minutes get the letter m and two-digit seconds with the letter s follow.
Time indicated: 11h27
